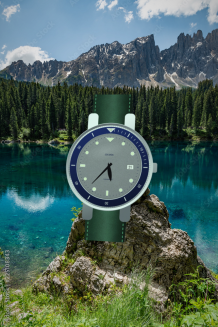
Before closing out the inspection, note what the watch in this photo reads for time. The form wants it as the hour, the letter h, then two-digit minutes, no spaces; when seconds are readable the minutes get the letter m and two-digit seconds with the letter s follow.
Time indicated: 5h37
